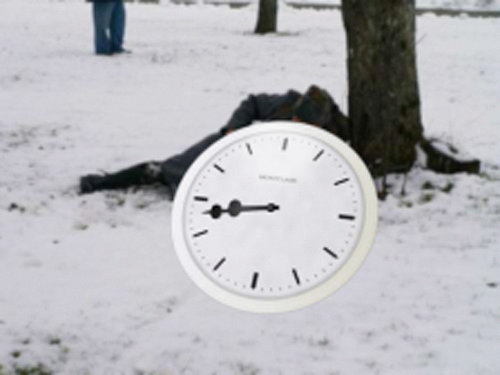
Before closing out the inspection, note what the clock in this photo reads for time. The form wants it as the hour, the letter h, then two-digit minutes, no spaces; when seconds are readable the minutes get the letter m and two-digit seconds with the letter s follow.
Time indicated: 8h43
